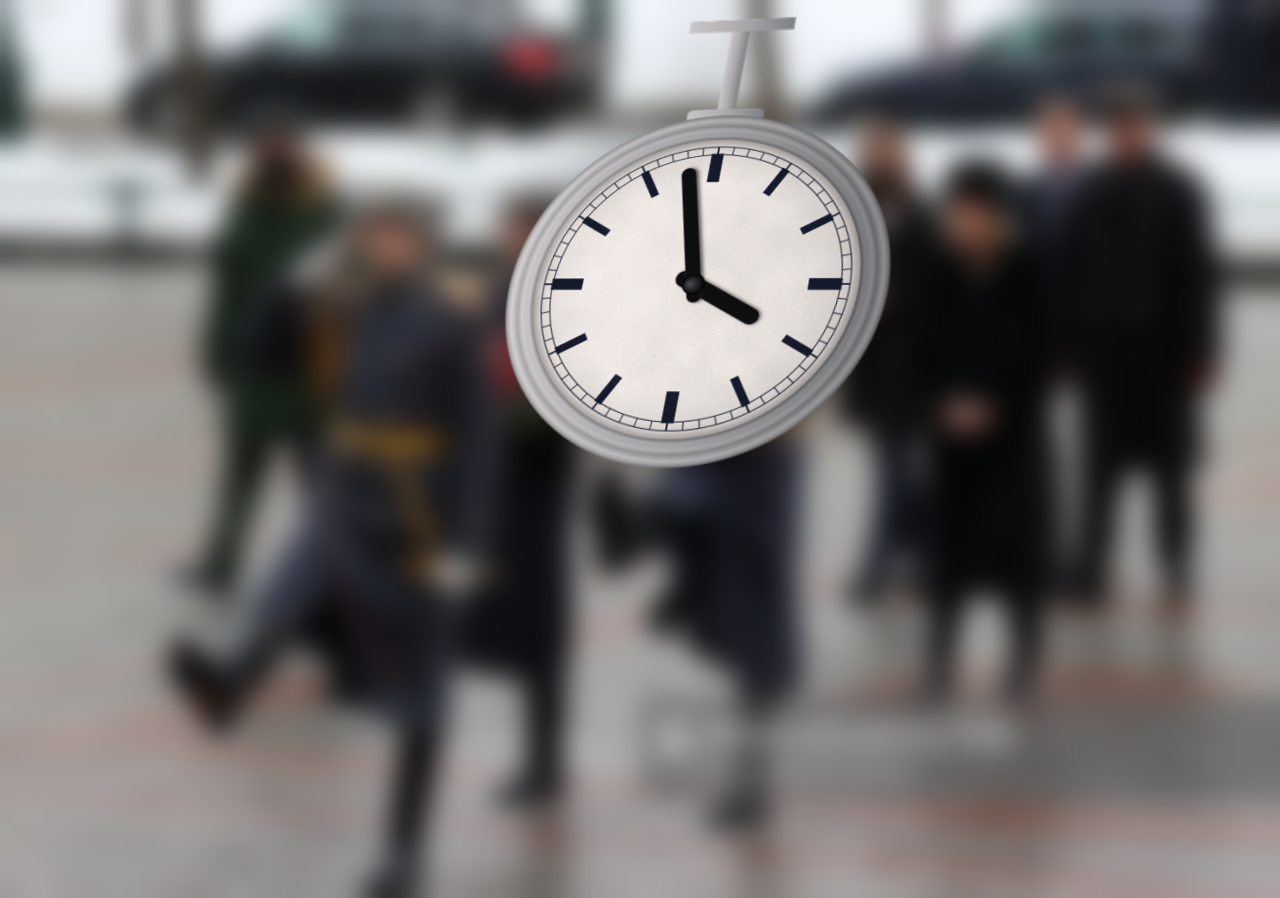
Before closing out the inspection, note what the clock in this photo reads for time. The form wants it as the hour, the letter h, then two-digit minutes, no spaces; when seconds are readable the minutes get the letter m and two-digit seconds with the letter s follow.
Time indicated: 3h58
